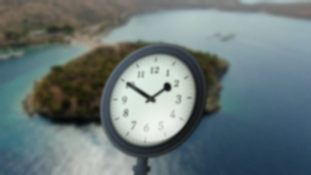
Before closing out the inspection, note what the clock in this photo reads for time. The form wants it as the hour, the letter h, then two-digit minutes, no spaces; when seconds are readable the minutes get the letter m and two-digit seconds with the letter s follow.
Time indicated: 1h50
